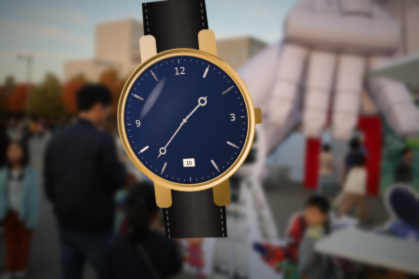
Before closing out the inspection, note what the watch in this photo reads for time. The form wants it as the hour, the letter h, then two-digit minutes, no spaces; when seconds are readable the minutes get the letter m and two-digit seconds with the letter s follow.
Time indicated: 1h37
